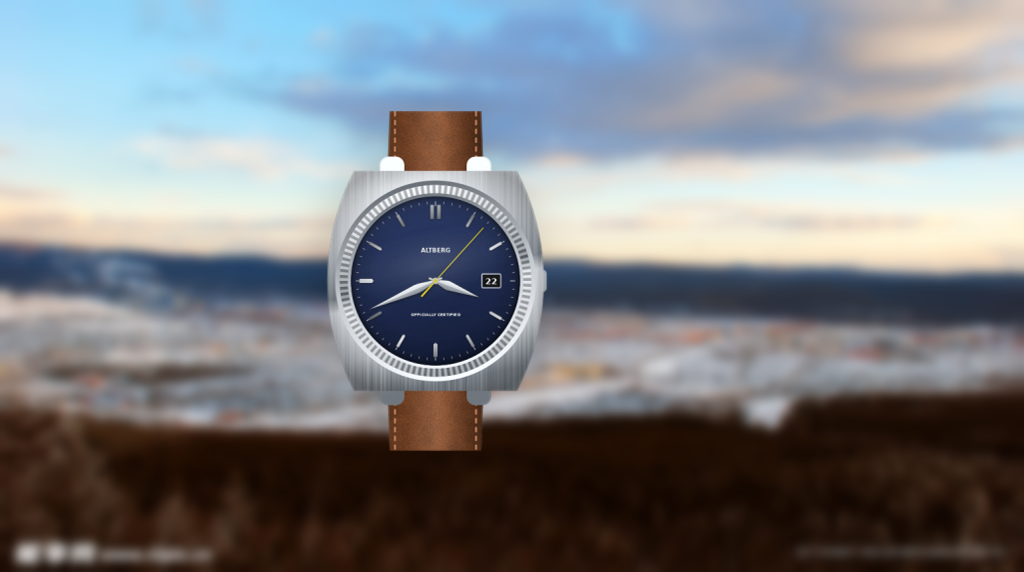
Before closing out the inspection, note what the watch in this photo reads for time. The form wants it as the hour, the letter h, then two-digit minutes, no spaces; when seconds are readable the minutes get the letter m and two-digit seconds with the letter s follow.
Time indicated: 3h41m07s
